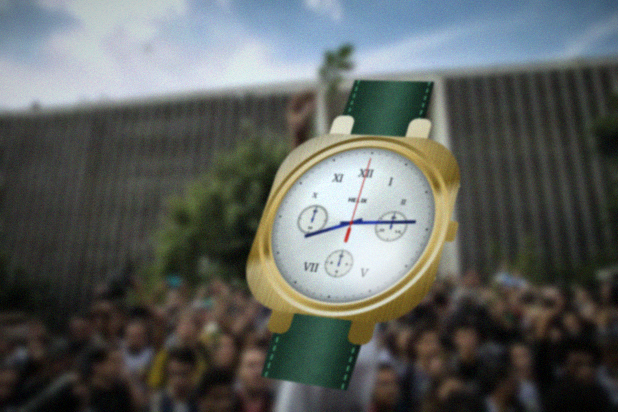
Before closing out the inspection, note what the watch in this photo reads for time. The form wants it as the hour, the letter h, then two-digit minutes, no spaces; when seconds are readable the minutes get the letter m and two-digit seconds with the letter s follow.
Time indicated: 8h14
